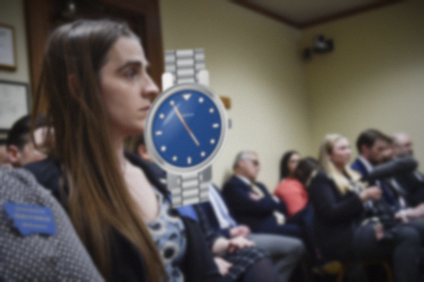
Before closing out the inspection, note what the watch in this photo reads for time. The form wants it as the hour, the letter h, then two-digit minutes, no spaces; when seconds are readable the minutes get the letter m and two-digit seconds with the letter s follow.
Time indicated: 4h55
